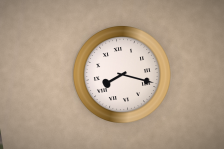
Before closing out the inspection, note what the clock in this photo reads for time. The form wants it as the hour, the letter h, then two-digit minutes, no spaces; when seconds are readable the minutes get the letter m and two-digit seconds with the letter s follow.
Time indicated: 8h19
